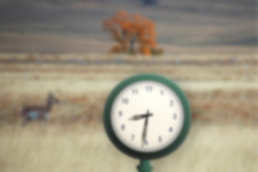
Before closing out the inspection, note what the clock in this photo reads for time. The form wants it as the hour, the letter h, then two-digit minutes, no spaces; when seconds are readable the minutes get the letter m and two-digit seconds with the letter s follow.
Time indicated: 8h31
